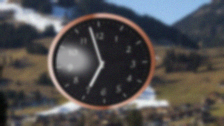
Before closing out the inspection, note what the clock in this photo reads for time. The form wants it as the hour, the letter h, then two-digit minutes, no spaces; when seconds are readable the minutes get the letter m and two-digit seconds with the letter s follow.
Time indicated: 6h58
